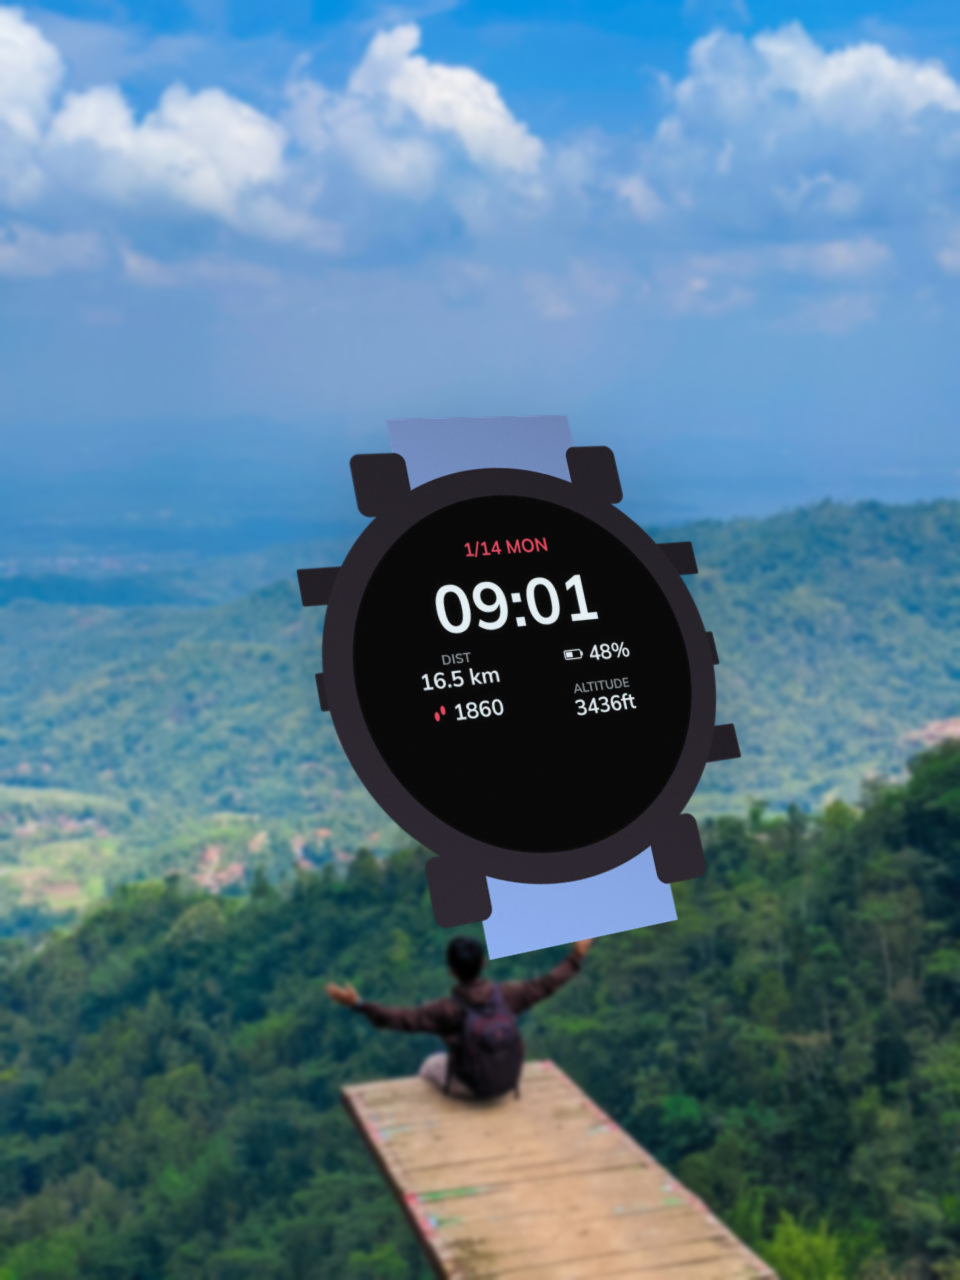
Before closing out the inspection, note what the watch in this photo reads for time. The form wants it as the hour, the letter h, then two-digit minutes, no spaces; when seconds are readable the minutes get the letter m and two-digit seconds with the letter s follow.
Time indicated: 9h01
